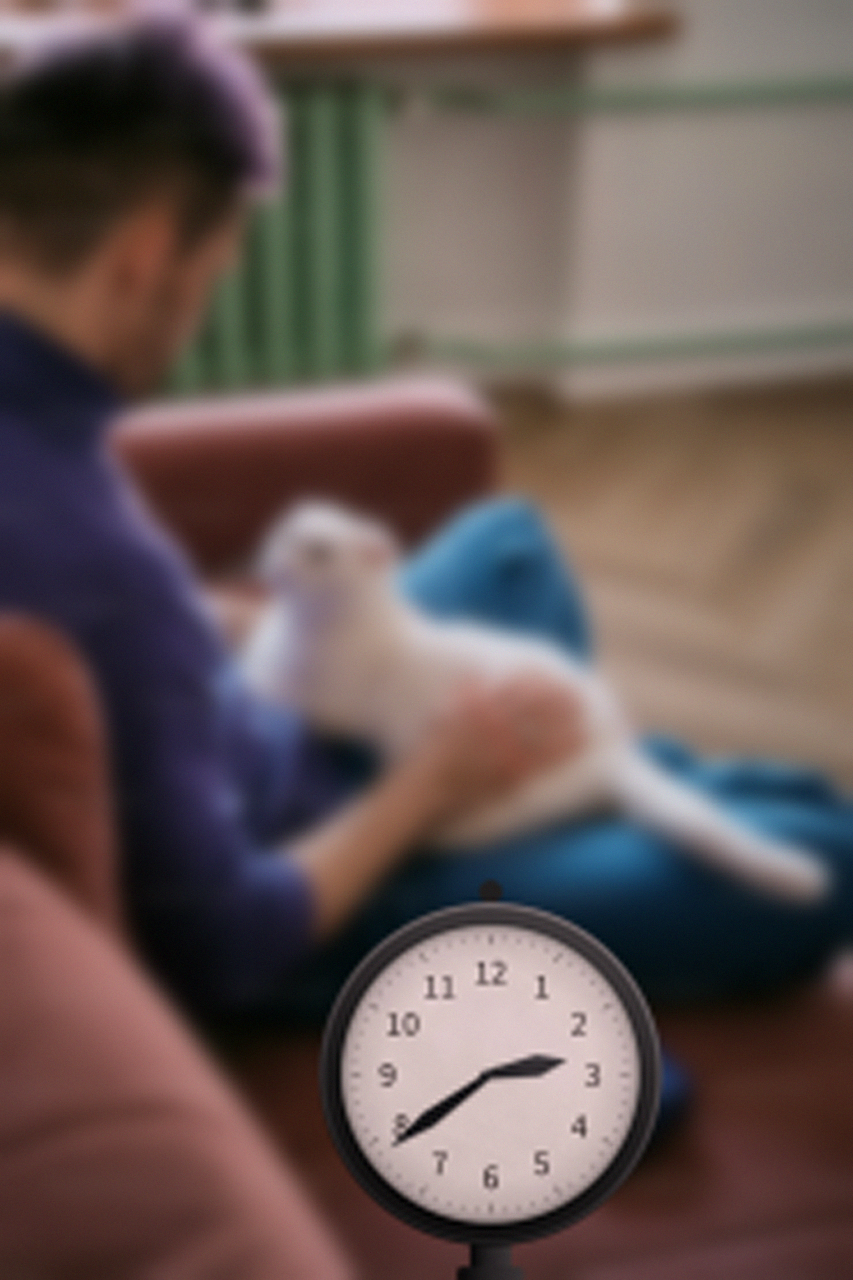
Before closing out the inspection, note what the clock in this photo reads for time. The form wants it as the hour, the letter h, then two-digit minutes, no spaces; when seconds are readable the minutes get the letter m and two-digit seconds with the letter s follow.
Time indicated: 2h39
